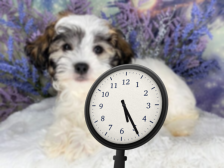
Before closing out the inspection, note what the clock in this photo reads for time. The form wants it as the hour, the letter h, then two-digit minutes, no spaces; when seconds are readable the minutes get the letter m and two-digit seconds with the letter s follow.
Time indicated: 5h25
